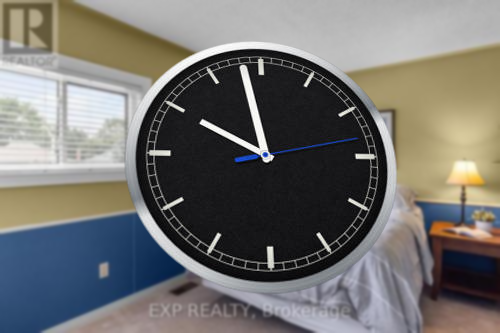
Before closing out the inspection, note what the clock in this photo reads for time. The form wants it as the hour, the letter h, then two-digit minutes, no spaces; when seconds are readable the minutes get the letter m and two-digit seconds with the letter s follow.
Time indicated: 9h58m13s
